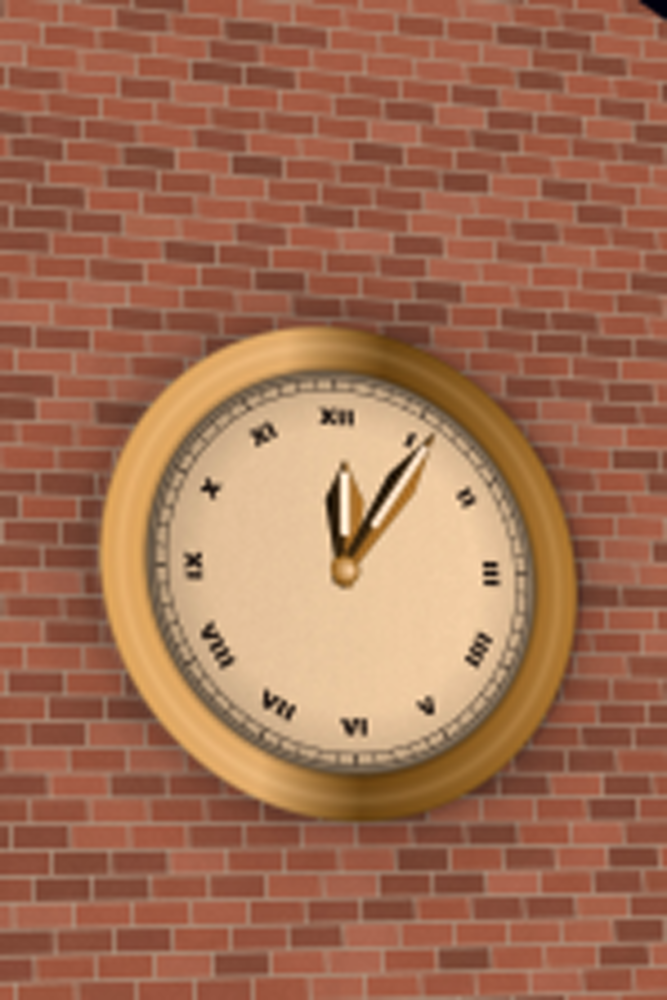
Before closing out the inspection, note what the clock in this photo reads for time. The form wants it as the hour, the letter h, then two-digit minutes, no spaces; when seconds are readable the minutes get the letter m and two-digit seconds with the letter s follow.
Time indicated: 12h06
